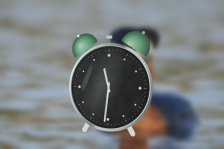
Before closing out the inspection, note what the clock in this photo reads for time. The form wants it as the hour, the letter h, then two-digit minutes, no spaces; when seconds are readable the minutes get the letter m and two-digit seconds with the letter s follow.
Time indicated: 11h31
